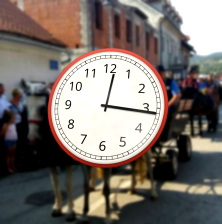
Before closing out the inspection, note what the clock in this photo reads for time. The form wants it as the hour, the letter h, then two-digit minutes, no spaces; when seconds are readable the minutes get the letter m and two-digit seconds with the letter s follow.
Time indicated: 12h16
